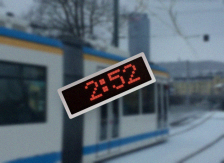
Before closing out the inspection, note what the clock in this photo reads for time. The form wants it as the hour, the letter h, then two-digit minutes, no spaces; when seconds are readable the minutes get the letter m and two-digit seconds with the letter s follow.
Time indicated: 2h52
